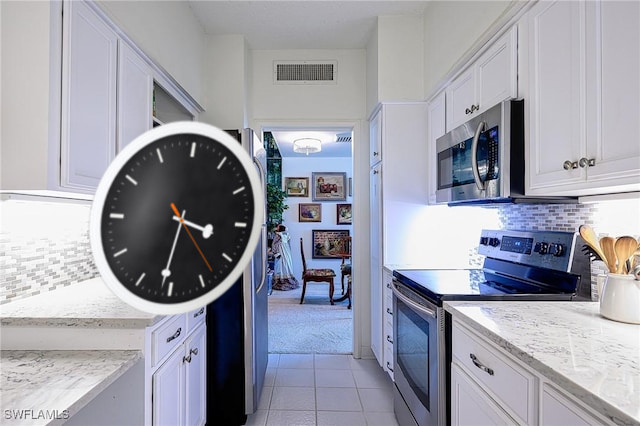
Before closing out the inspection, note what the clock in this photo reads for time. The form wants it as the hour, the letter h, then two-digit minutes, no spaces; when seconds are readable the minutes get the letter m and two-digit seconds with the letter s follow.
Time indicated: 3h31m23s
